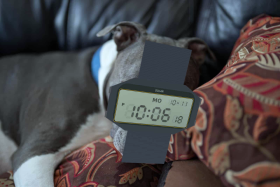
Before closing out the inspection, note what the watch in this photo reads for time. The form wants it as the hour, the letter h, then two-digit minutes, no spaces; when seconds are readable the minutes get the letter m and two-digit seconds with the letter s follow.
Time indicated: 10h06m18s
